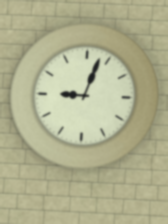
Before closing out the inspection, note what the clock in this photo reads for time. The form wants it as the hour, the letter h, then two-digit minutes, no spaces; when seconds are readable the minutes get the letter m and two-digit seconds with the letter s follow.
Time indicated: 9h03
